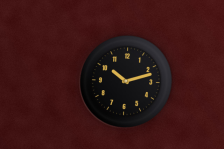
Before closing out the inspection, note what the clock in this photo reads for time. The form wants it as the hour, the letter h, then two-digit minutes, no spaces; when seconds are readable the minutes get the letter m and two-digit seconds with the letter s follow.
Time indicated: 10h12
